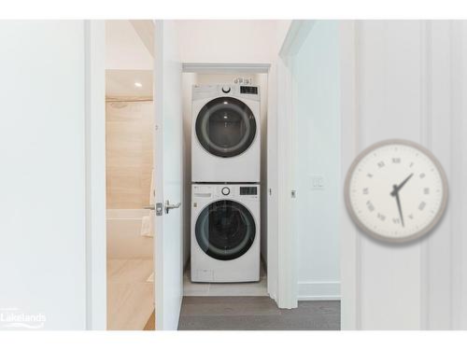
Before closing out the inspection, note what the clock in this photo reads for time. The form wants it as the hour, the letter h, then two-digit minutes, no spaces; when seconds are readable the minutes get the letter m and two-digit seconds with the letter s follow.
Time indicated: 1h28
